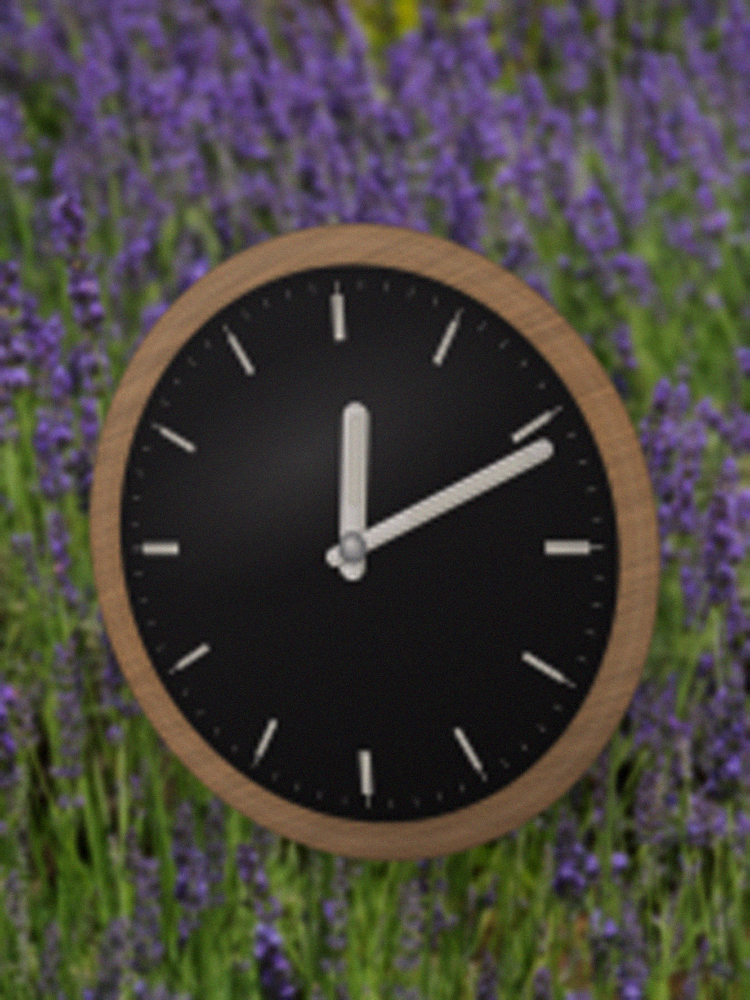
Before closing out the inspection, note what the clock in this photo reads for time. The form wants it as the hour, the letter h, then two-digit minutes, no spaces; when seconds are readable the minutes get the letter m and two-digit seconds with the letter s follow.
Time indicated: 12h11
